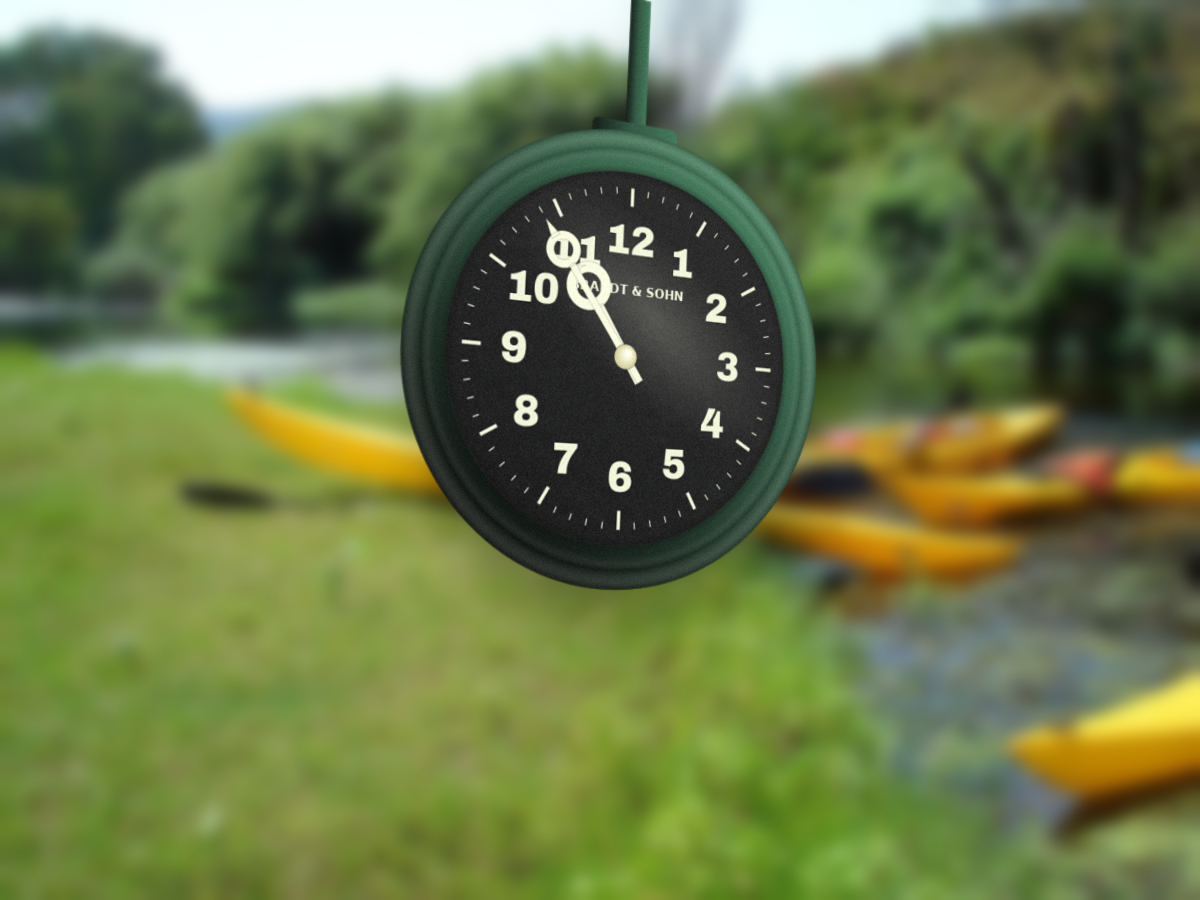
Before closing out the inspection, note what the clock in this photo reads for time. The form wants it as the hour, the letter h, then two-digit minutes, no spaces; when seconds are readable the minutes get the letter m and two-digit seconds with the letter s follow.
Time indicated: 10h54
